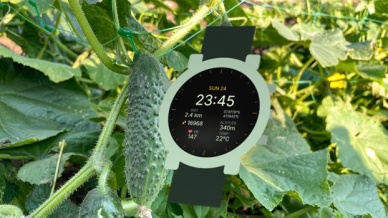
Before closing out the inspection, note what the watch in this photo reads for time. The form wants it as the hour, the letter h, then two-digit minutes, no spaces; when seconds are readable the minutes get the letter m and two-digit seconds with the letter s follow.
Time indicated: 23h45
